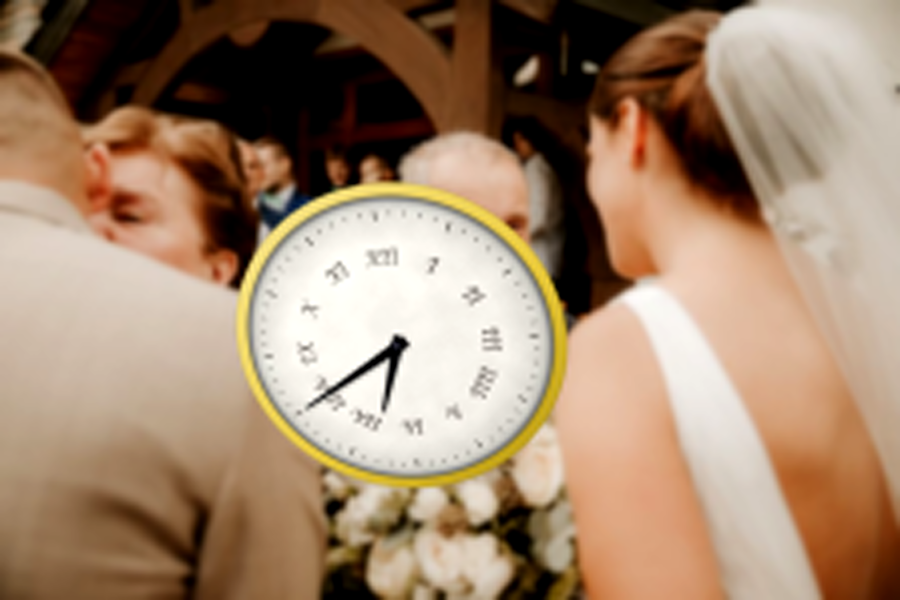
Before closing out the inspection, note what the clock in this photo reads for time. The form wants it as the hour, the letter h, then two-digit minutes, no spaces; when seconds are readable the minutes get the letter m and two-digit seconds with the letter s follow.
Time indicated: 6h40
